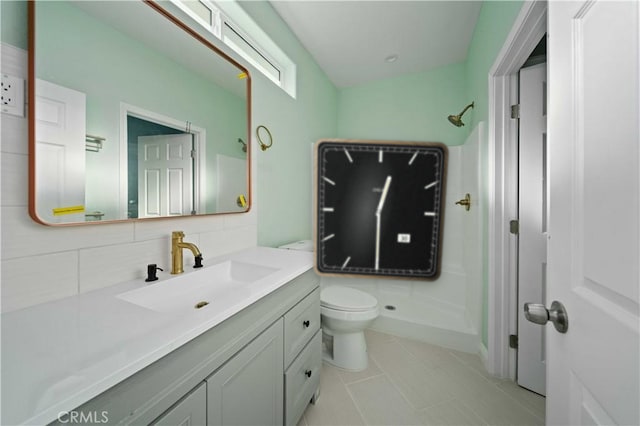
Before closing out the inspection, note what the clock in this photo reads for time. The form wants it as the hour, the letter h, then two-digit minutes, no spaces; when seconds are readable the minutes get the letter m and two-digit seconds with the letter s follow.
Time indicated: 12h30
